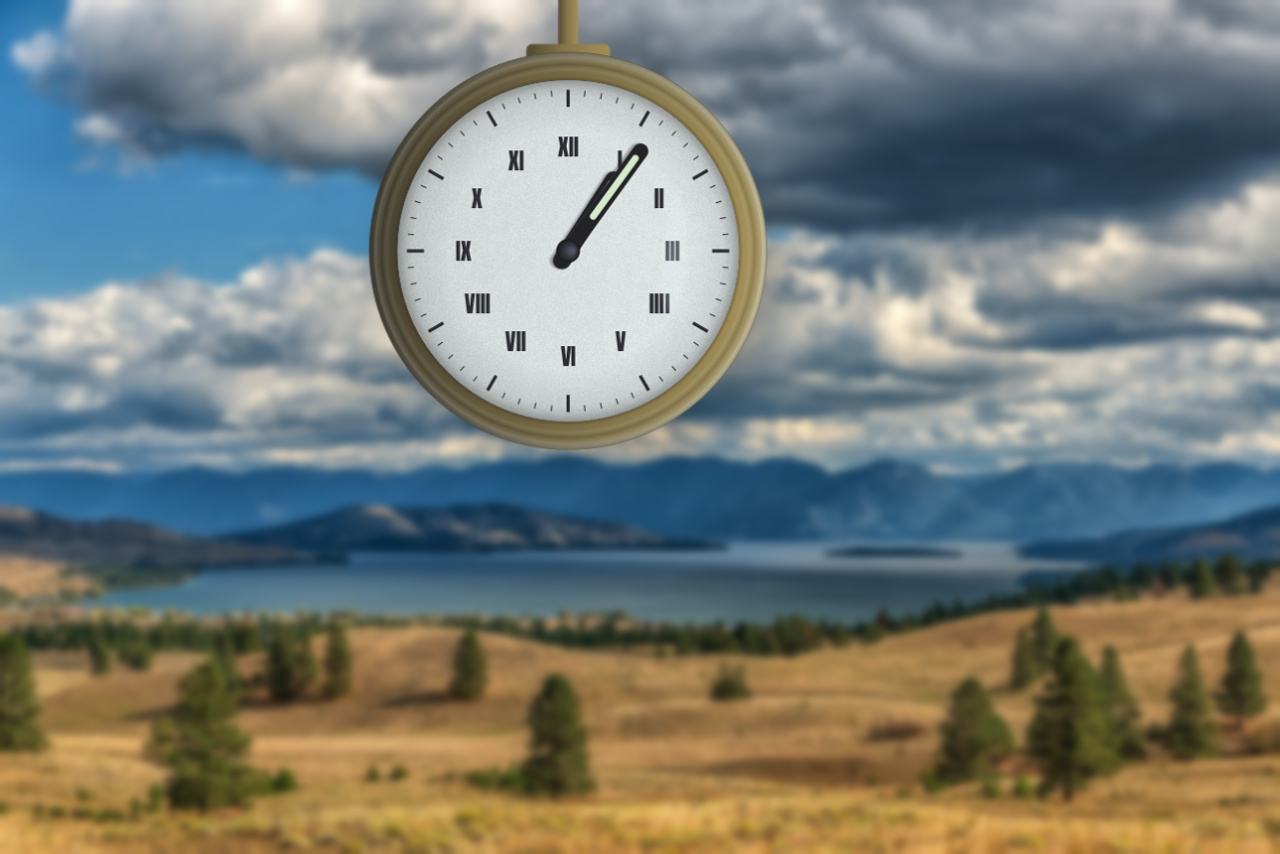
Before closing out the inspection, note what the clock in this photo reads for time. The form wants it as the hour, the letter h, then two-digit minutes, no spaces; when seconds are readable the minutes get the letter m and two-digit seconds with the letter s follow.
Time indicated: 1h06
